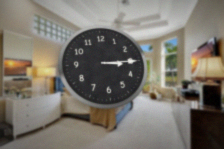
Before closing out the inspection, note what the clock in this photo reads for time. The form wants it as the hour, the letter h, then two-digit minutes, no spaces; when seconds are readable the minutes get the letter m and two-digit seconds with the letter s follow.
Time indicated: 3h15
